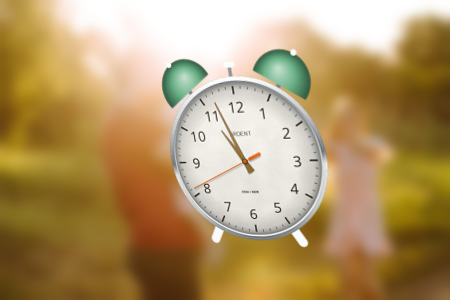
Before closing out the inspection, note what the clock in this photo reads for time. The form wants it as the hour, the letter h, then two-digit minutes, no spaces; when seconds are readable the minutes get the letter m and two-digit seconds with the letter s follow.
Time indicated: 10h56m41s
